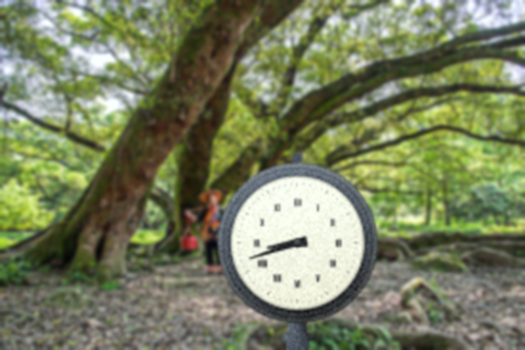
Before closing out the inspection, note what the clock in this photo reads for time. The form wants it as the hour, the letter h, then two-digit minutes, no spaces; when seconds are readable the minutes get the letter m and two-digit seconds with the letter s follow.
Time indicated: 8h42
